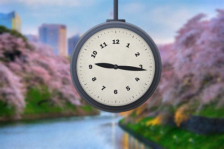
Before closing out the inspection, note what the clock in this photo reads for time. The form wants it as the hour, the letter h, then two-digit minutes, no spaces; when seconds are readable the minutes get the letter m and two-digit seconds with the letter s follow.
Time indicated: 9h16
